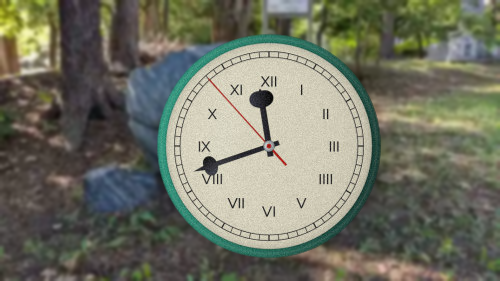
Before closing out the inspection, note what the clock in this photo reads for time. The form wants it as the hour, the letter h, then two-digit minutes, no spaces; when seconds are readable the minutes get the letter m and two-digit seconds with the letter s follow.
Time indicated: 11h41m53s
